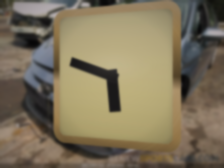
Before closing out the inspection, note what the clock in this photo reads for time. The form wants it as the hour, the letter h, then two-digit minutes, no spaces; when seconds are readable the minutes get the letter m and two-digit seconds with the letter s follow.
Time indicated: 5h48
